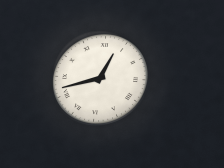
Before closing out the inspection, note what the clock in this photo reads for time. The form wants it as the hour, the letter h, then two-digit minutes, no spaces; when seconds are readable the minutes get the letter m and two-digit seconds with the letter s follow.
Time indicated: 12h42
